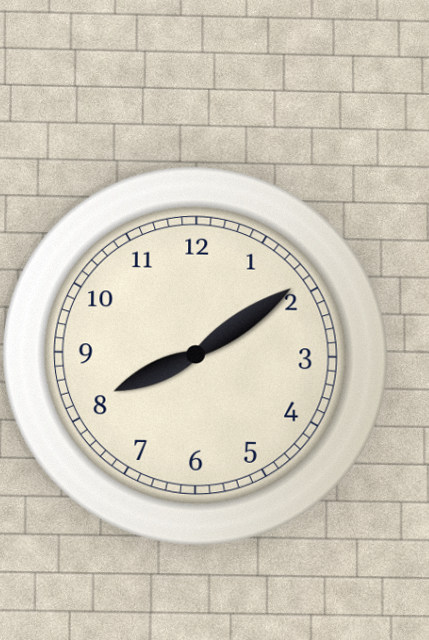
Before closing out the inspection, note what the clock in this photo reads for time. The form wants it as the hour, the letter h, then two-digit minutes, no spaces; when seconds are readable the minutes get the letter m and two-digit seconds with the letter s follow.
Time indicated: 8h09
